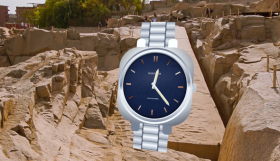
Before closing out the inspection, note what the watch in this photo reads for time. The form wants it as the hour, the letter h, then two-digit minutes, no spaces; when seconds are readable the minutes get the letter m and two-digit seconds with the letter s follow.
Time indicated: 12h23
